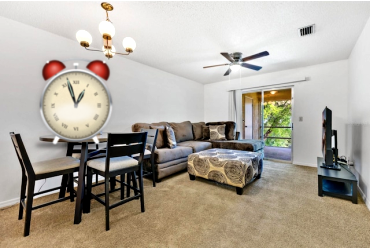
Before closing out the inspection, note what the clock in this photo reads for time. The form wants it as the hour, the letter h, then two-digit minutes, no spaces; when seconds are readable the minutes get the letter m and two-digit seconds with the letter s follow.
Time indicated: 12h57
